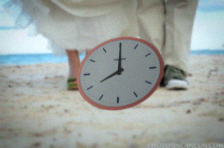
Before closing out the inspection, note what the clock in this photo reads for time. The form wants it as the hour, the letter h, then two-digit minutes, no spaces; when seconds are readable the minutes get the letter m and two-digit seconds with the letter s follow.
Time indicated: 8h00
